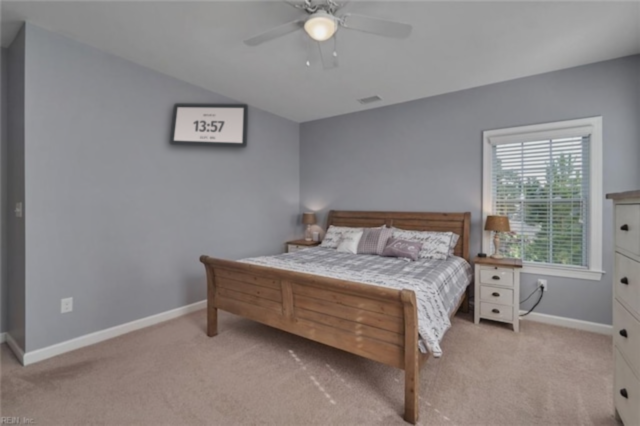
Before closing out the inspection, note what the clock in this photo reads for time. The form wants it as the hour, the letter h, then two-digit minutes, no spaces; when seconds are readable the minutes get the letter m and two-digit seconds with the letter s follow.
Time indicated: 13h57
